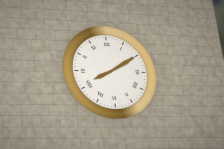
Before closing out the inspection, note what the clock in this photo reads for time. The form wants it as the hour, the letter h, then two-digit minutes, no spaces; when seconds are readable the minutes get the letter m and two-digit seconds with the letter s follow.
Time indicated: 8h10
